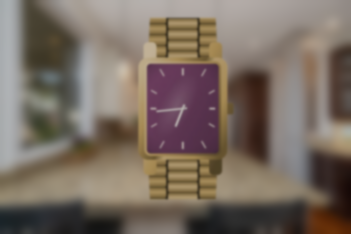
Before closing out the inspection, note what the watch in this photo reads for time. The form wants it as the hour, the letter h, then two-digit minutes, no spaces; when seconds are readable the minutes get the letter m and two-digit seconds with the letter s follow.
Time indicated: 6h44
